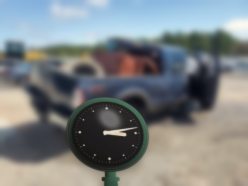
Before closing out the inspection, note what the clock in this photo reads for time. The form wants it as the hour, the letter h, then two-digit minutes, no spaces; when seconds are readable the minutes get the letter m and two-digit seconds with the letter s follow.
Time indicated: 3h13
